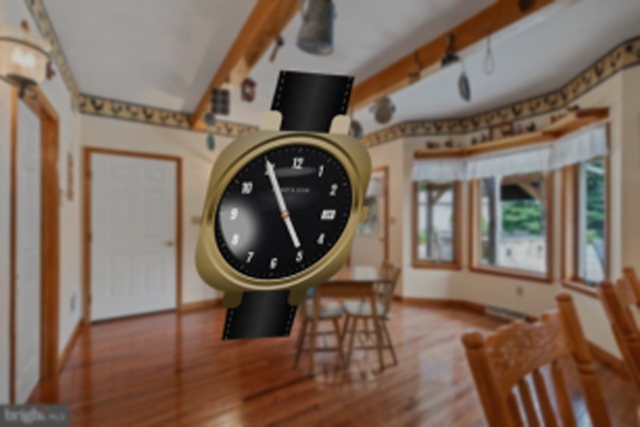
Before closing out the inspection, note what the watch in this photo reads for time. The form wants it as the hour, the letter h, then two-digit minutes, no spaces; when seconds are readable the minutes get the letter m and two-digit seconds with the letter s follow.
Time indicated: 4h55
